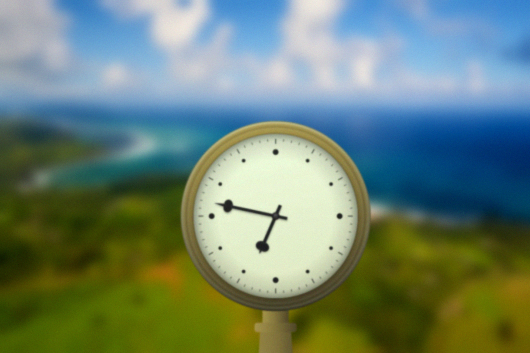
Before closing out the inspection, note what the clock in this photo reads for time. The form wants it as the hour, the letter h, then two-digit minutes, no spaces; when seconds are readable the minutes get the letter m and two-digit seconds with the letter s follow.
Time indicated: 6h47
